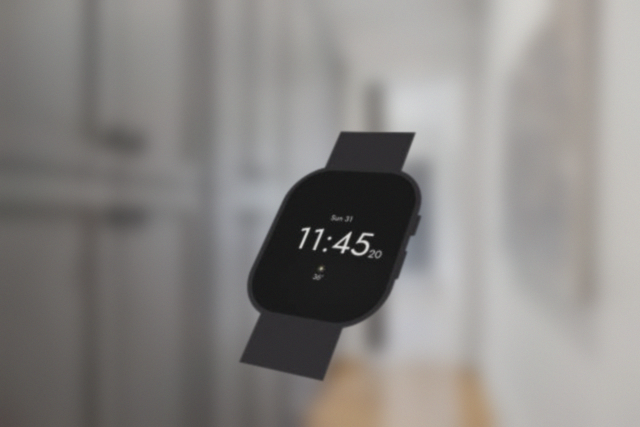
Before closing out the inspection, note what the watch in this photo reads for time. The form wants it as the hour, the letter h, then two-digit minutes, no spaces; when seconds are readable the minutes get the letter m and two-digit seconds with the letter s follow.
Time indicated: 11h45m20s
